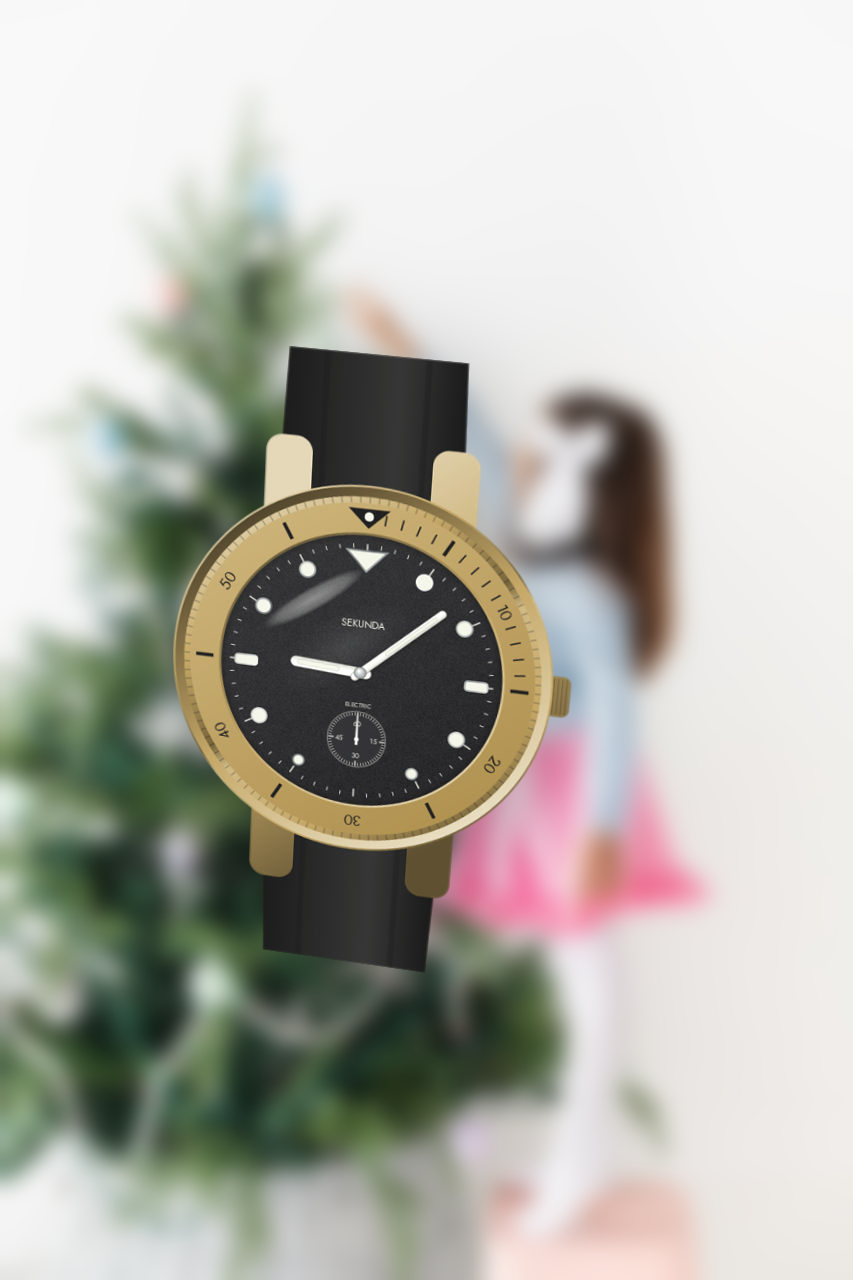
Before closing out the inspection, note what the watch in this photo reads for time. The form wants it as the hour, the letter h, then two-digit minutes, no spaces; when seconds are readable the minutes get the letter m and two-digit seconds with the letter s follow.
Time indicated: 9h08
